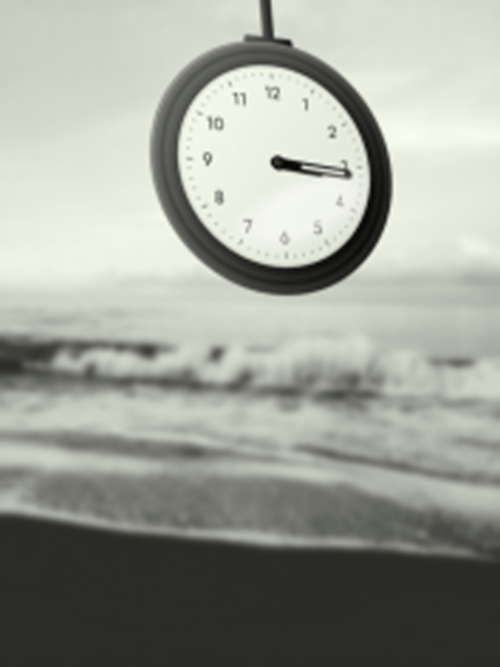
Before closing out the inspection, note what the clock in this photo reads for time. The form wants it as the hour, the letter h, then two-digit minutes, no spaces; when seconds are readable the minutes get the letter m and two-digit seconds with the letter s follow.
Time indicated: 3h16
